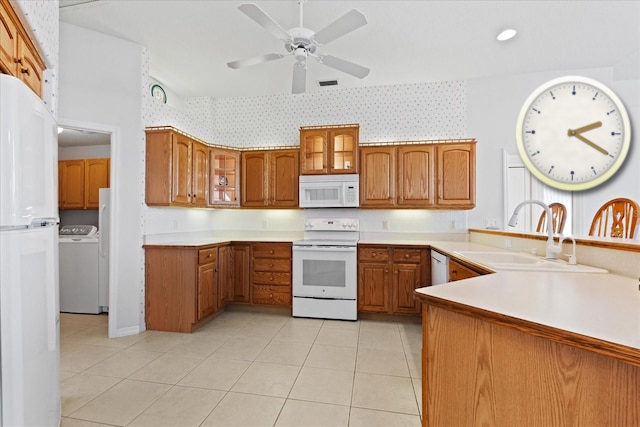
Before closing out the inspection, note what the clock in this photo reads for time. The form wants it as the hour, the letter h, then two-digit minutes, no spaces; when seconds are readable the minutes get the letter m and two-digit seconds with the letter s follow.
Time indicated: 2h20
